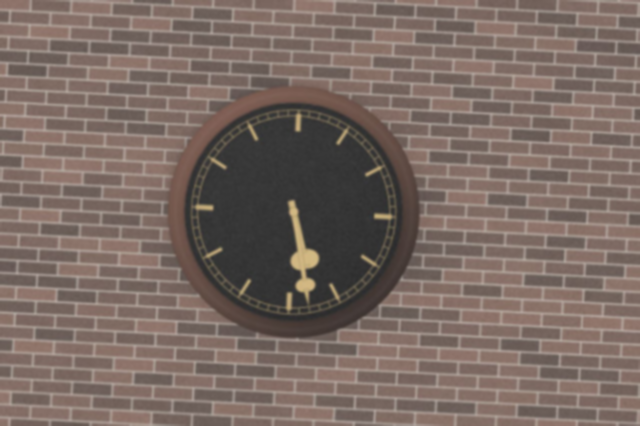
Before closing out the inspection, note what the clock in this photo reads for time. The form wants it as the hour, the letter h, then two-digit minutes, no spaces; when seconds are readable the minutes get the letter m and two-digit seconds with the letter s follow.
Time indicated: 5h28
